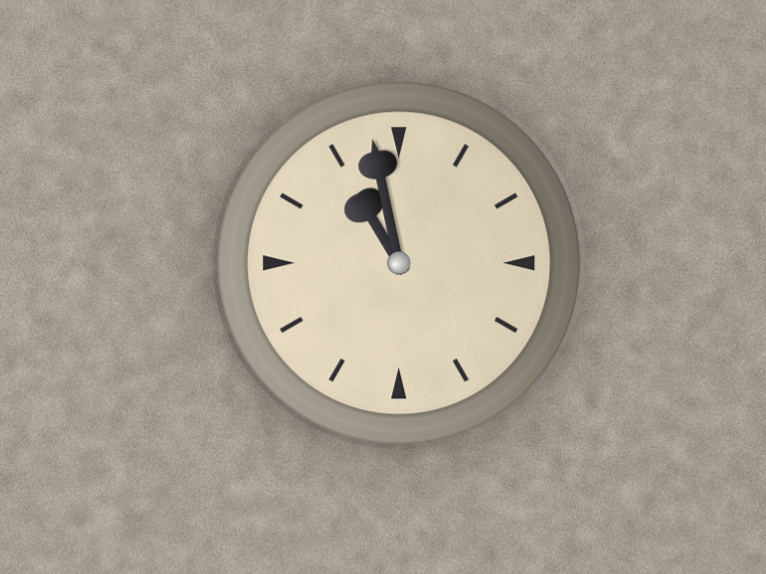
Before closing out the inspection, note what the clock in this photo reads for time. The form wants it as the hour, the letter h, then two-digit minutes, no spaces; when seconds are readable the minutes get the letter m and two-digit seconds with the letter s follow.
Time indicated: 10h58
